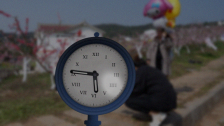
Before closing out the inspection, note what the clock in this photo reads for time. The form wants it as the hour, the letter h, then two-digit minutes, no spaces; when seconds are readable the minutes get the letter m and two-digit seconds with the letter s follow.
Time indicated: 5h46
